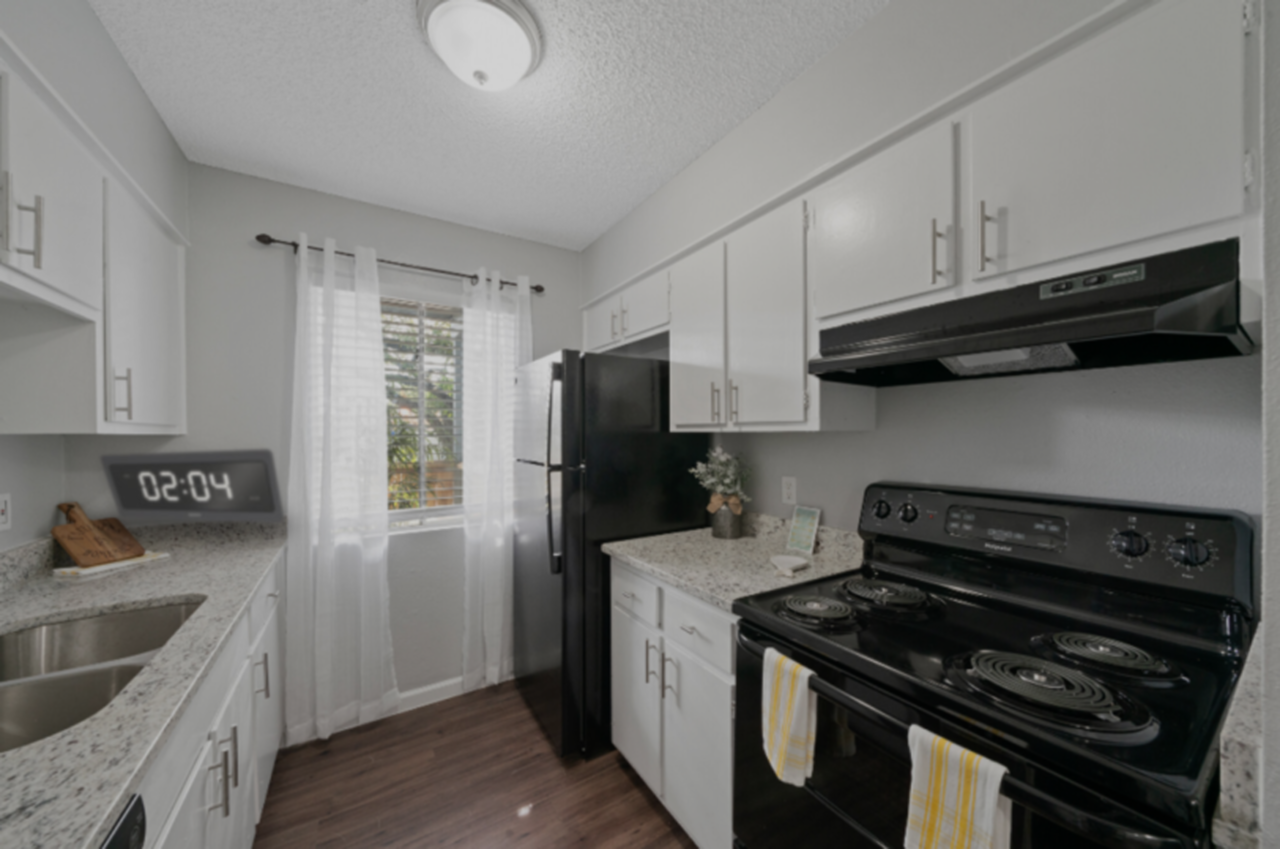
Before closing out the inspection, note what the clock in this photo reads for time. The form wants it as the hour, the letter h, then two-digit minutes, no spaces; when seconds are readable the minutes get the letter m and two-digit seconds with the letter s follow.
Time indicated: 2h04
